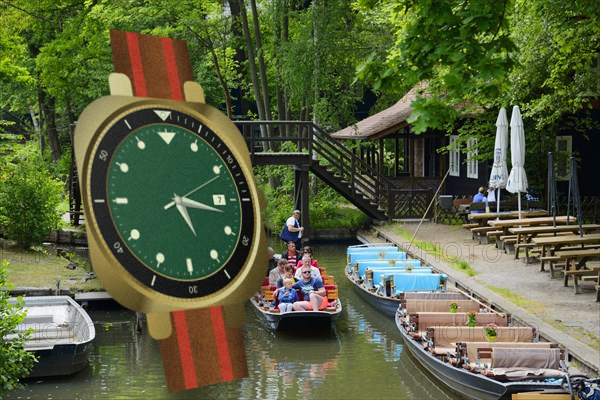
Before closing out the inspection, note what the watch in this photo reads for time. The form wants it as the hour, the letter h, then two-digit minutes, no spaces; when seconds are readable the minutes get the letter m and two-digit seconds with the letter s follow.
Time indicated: 5h17m11s
